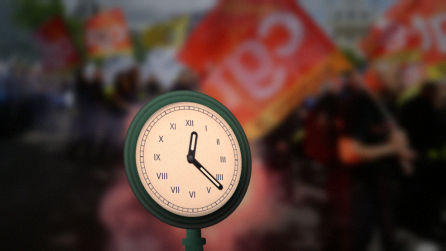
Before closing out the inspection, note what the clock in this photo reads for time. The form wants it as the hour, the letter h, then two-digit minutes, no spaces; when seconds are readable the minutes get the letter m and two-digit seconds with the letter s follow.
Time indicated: 12h22
